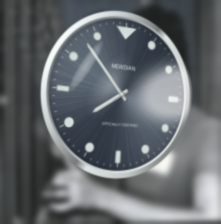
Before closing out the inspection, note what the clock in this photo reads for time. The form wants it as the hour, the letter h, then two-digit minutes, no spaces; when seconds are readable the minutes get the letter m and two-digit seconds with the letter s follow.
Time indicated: 7h53
